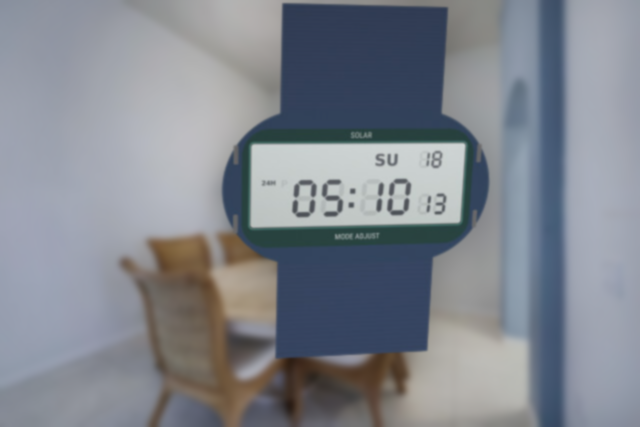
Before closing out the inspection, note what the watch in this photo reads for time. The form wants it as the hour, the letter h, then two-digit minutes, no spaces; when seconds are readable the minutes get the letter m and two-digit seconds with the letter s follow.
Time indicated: 5h10m13s
